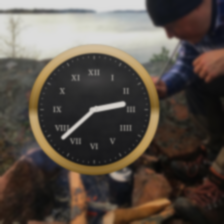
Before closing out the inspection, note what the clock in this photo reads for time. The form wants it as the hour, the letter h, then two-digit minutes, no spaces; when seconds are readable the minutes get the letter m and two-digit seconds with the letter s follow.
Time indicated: 2h38
